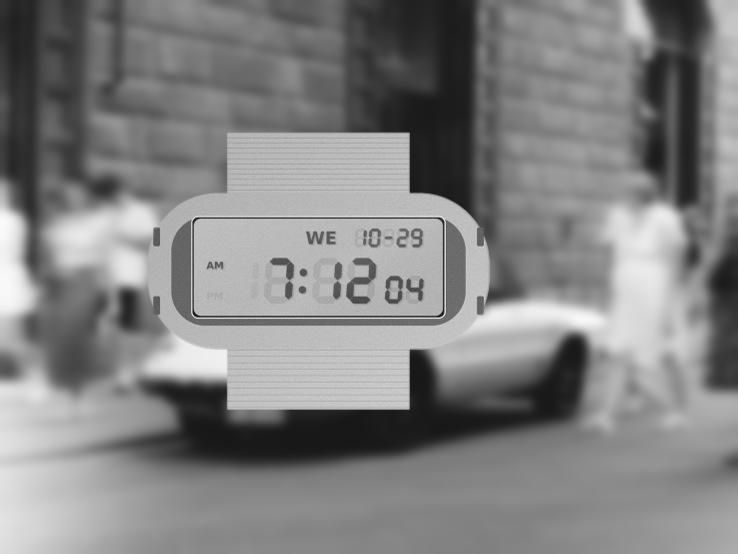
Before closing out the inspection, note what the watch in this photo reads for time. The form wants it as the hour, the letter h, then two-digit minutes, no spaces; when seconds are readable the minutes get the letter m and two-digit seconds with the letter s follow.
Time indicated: 7h12m04s
